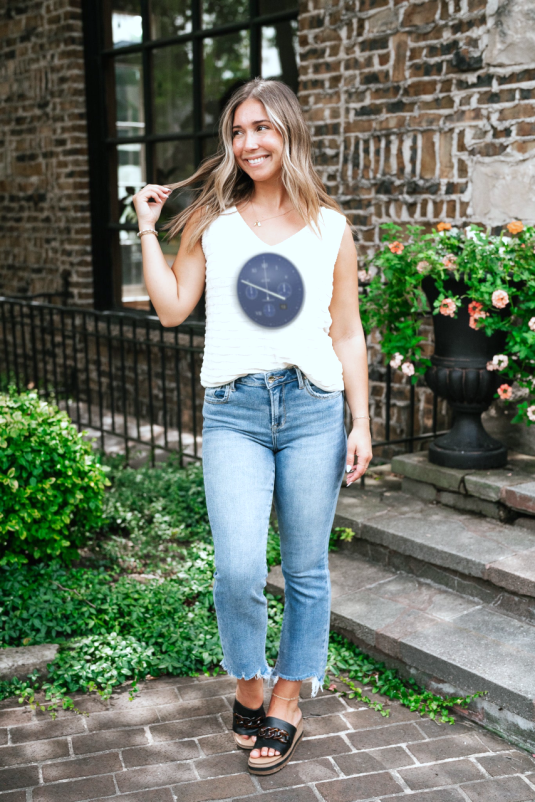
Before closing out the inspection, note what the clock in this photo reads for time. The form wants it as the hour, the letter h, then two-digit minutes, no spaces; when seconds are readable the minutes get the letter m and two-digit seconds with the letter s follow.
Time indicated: 3h49
